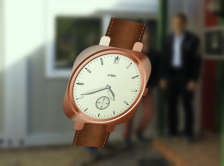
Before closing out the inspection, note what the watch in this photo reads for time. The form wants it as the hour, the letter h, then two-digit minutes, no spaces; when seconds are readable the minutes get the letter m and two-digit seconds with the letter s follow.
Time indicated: 4h41
